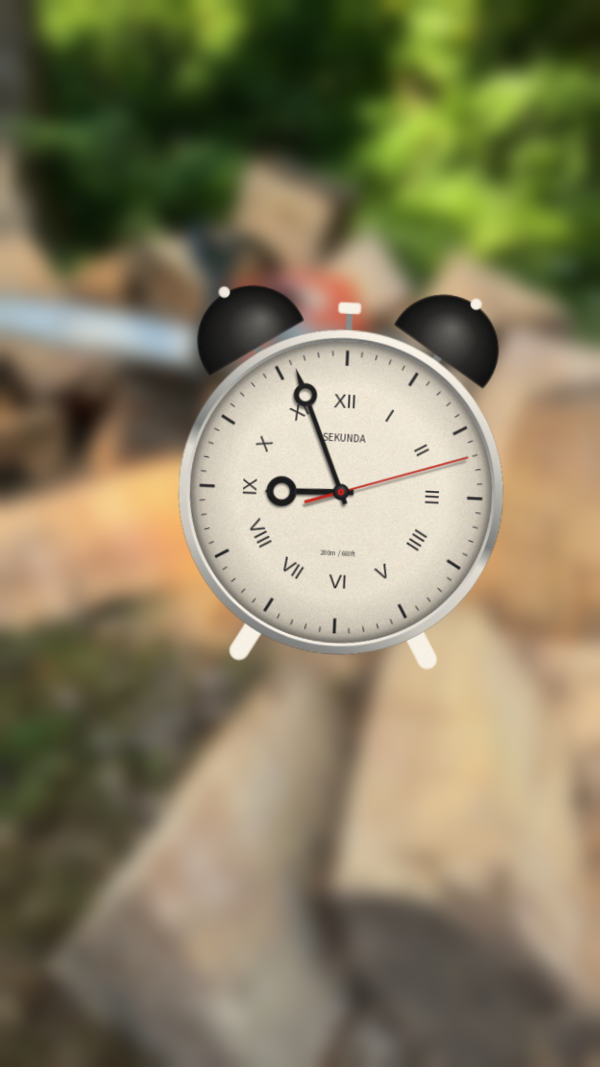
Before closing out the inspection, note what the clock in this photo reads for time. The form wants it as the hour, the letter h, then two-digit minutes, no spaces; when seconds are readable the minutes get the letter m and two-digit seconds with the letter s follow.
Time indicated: 8h56m12s
